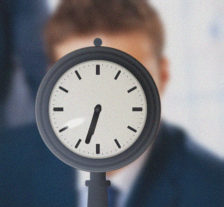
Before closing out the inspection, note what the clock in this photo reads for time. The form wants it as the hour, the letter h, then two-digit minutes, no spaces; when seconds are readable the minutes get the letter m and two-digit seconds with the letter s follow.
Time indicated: 6h33
